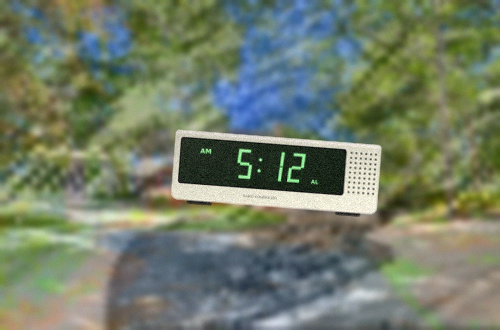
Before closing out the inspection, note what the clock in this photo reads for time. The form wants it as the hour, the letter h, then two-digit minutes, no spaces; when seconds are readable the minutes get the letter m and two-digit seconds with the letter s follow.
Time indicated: 5h12
